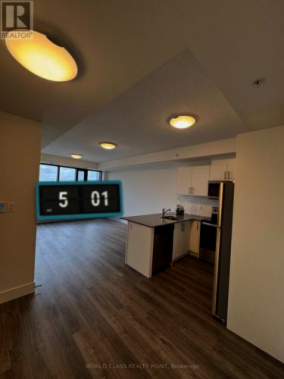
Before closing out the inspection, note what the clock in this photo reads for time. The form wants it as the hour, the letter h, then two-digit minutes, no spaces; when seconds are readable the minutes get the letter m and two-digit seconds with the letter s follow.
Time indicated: 5h01
